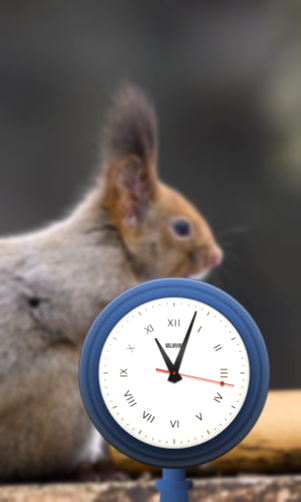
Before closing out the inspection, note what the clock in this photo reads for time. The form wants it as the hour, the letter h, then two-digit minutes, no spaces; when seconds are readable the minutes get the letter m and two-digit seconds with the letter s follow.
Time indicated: 11h03m17s
